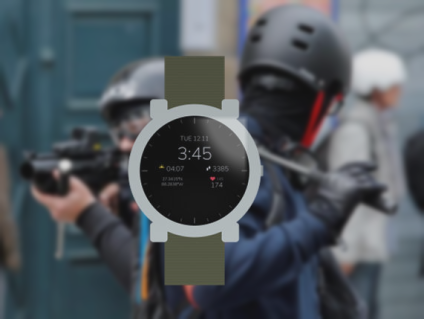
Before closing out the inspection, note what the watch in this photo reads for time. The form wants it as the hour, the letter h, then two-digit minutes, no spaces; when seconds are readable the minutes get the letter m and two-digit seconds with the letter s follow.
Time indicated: 3h45
